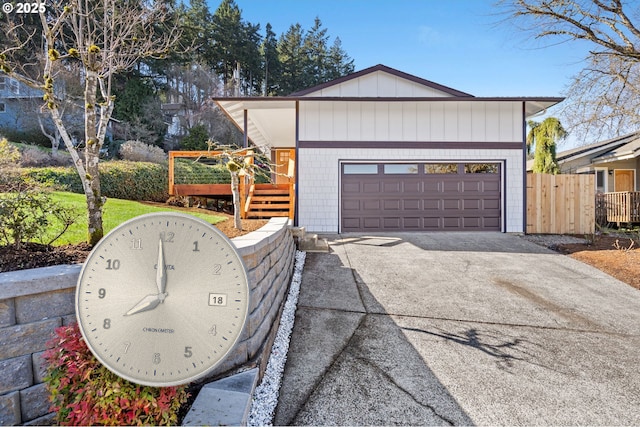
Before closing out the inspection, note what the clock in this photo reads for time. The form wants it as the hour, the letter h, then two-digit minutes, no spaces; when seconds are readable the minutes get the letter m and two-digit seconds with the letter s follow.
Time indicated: 7h59
